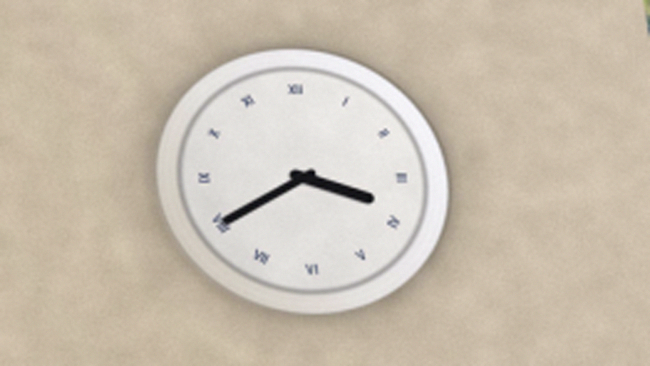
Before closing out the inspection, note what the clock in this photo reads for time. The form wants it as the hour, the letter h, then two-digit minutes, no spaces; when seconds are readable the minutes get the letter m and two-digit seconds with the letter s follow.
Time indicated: 3h40
